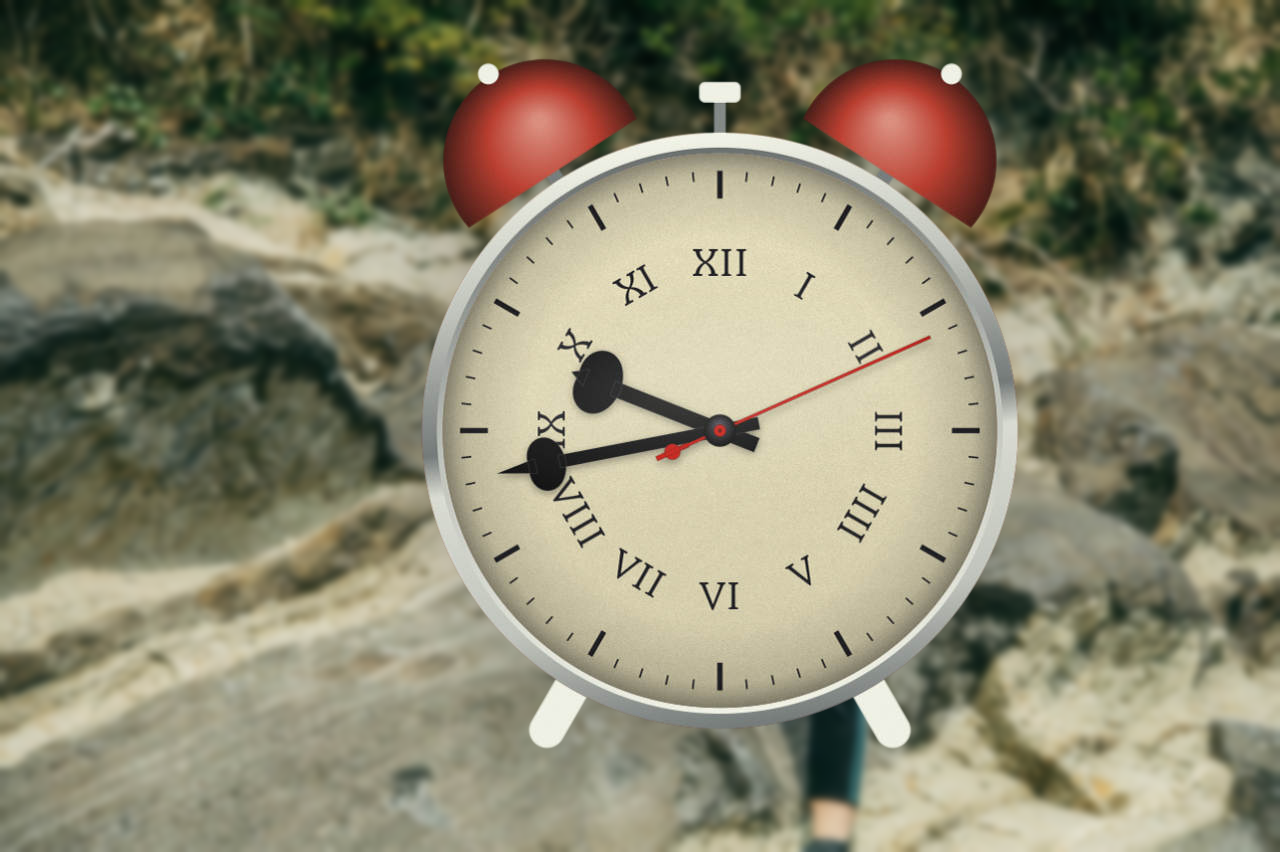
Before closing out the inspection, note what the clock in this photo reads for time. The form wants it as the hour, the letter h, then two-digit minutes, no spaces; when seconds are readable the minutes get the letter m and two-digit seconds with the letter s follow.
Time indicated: 9h43m11s
